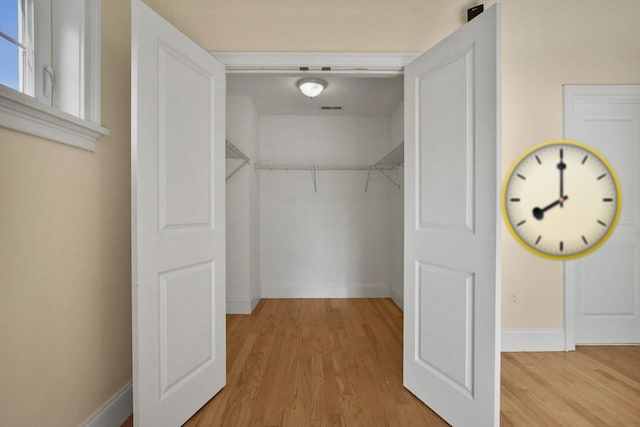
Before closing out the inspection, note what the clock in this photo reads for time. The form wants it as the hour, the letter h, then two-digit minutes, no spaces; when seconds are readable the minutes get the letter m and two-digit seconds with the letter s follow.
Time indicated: 8h00
